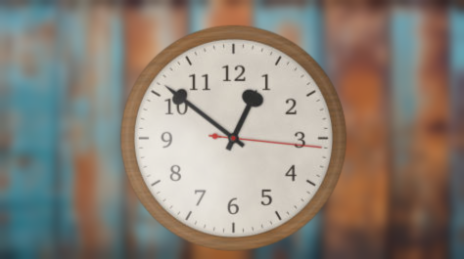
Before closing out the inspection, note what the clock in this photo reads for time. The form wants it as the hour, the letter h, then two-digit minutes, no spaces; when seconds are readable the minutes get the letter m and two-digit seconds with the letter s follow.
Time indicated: 12h51m16s
